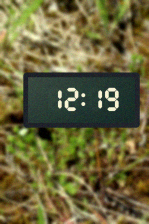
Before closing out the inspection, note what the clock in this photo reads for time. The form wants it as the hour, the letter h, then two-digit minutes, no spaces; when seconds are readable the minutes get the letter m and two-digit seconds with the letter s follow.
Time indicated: 12h19
